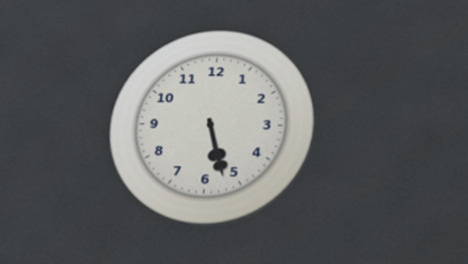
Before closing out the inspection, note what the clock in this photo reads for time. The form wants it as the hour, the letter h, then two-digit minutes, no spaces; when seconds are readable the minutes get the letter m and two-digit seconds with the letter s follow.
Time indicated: 5h27
